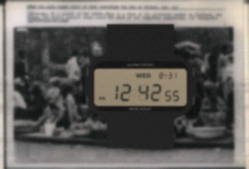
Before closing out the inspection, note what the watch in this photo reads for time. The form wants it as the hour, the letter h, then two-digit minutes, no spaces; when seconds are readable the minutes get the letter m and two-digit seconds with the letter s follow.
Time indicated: 12h42m55s
